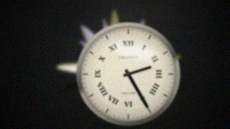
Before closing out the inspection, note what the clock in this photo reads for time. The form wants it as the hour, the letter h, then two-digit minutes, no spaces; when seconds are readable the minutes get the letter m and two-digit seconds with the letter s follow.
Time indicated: 2h25
